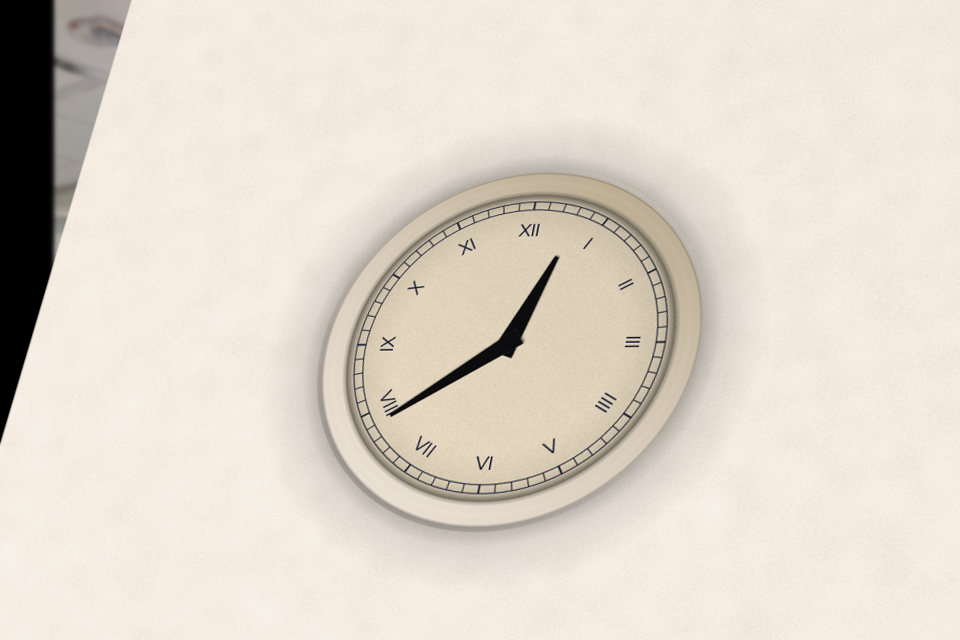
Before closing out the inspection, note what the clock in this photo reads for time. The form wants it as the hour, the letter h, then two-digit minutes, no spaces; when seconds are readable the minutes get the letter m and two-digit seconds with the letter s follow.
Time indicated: 12h39
